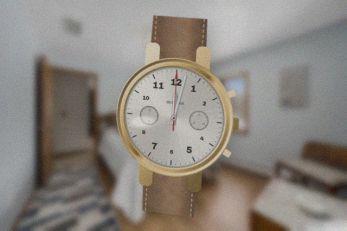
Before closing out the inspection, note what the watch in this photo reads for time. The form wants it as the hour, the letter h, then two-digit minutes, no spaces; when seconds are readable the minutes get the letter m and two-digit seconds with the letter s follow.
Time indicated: 12h02
